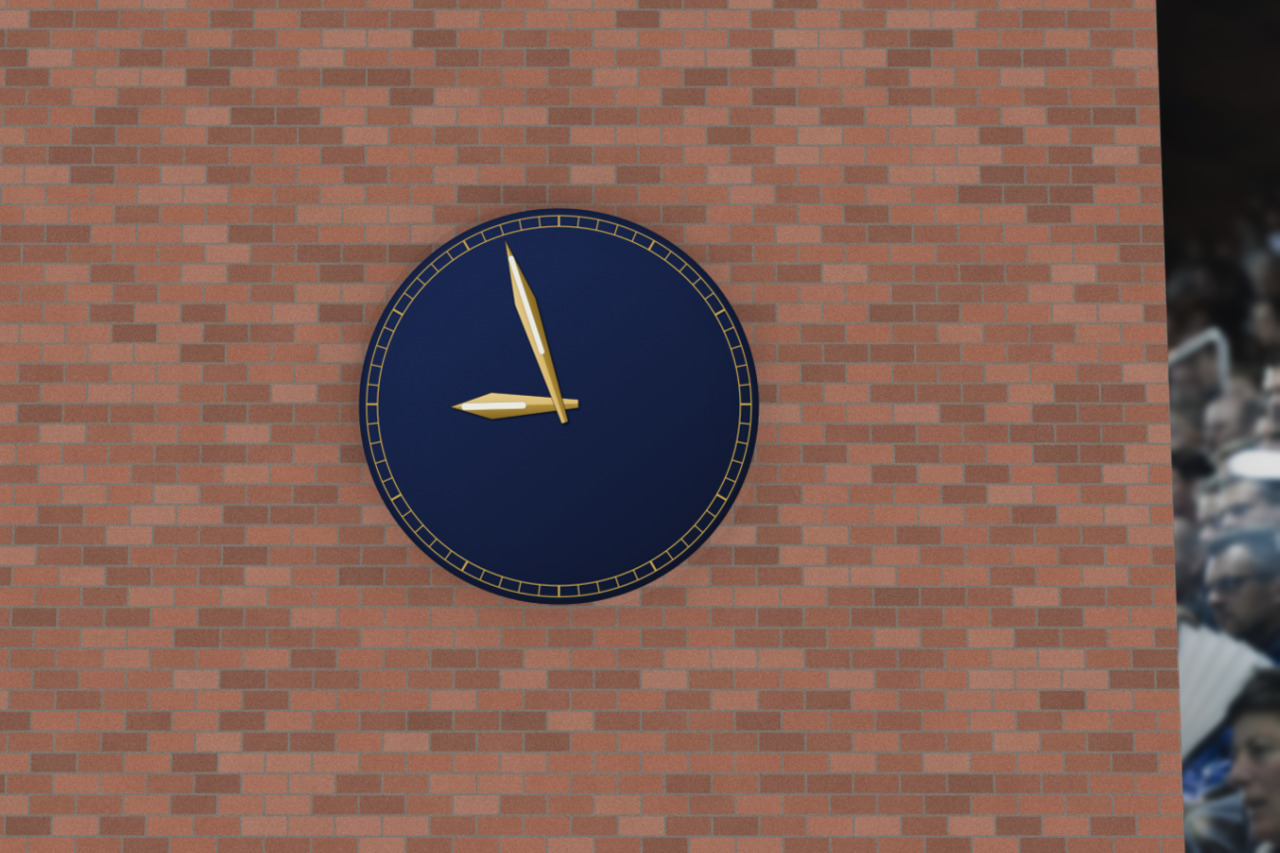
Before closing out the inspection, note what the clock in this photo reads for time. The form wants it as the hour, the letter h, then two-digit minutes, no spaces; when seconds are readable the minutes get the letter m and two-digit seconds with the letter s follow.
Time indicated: 8h57
